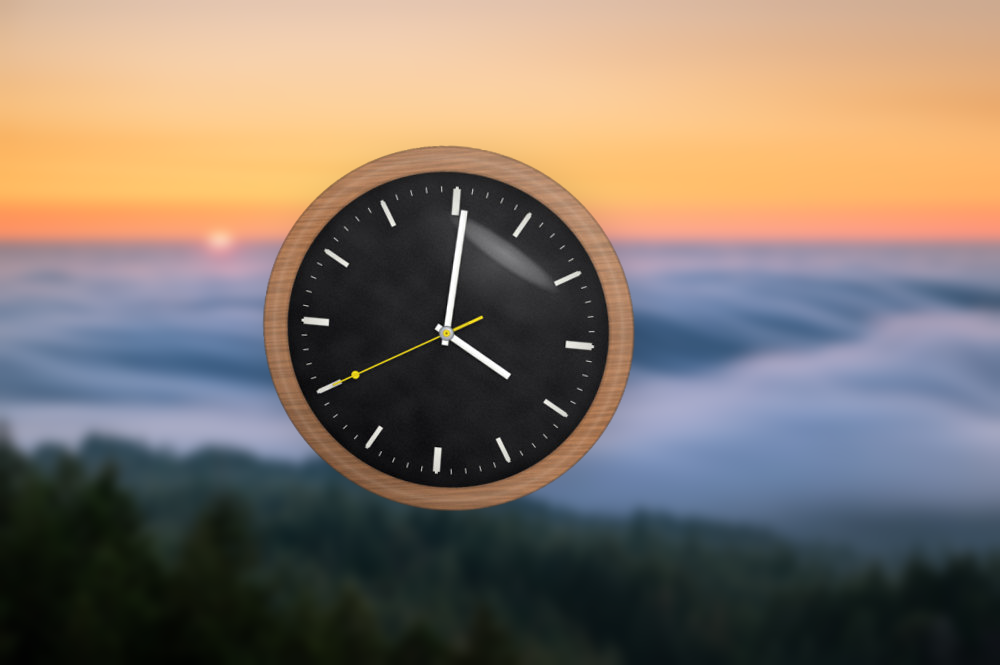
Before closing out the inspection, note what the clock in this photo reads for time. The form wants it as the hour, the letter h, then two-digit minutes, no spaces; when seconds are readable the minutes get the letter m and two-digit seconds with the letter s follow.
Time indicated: 4h00m40s
